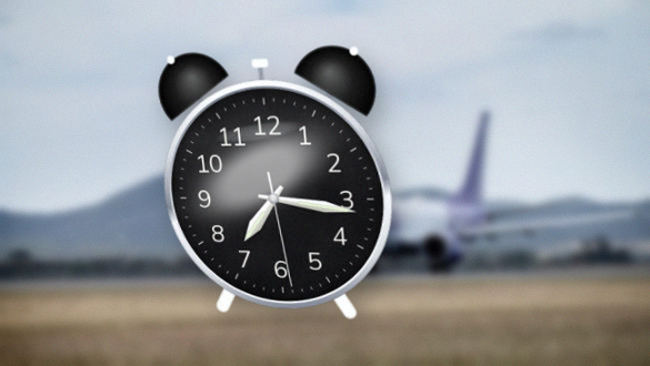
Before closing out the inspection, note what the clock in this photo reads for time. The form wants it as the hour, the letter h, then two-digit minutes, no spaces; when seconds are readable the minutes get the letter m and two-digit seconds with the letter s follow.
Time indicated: 7h16m29s
